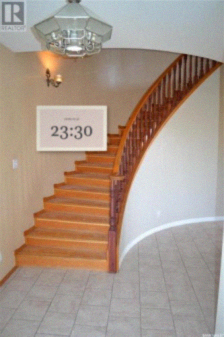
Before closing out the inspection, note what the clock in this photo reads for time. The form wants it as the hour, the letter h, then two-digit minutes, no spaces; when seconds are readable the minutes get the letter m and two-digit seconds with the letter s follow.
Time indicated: 23h30
